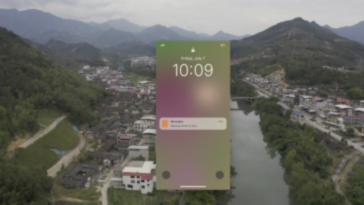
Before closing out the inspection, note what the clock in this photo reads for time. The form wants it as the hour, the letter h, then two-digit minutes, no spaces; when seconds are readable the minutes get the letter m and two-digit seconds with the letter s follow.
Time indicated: 10h09
